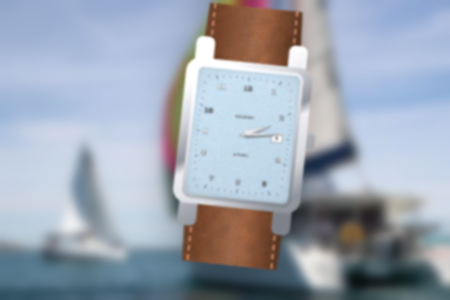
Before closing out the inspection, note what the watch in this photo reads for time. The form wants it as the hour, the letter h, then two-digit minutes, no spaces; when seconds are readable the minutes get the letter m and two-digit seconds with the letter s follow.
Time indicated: 2h14
